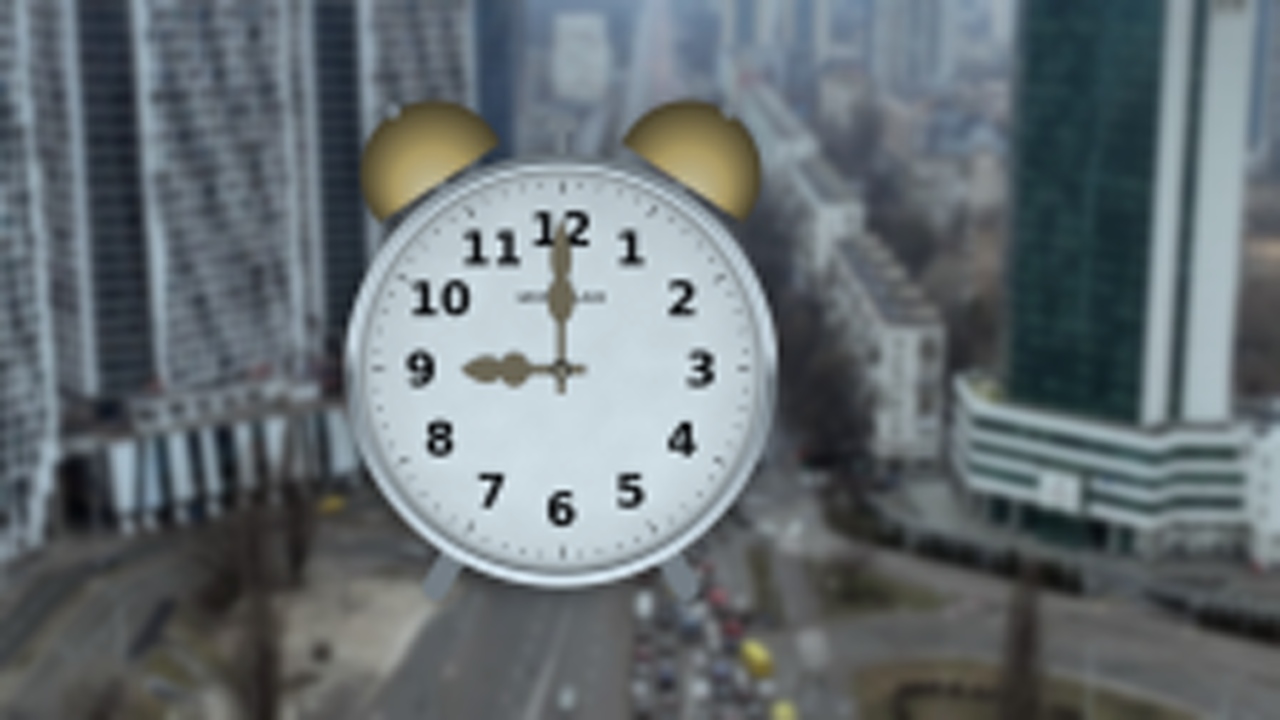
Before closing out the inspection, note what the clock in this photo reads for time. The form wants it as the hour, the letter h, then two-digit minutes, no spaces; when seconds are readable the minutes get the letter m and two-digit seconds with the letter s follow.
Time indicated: 9h00
